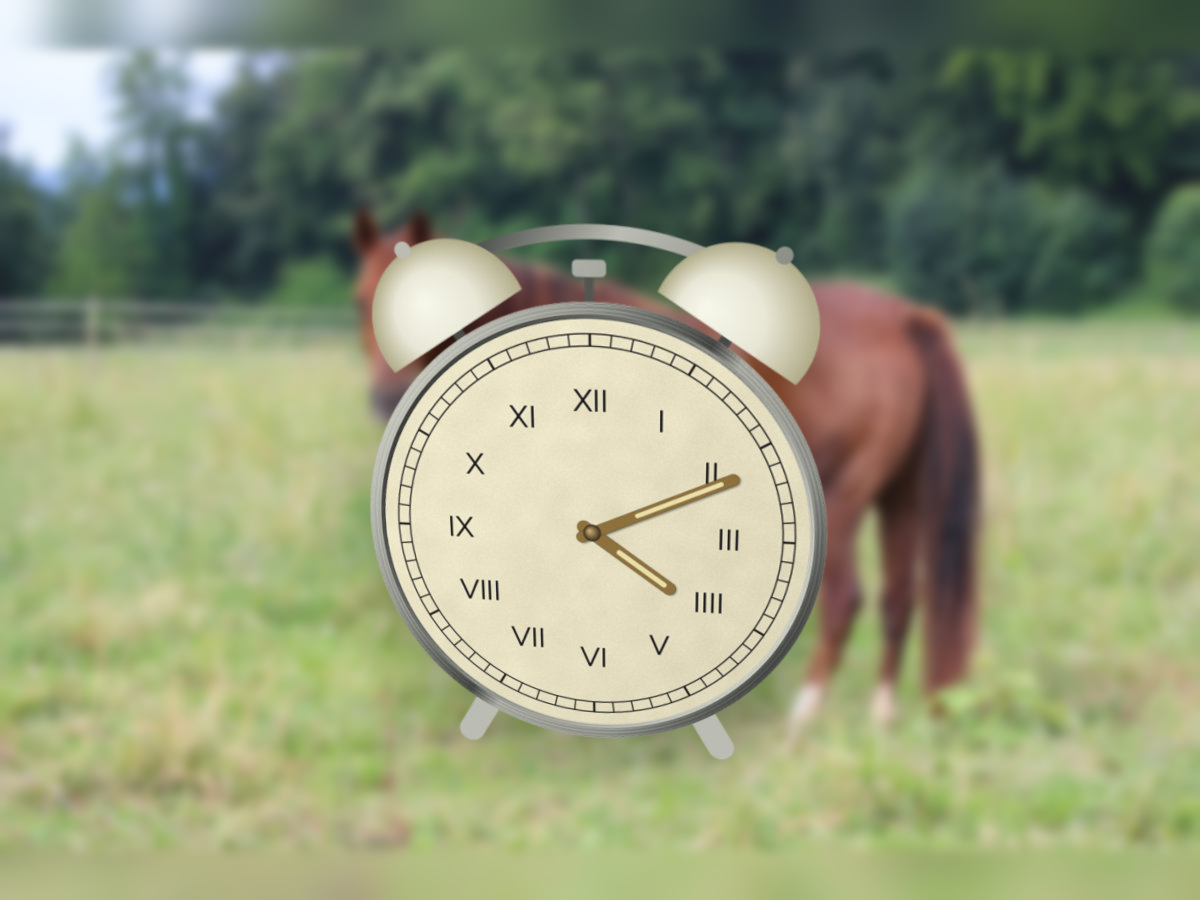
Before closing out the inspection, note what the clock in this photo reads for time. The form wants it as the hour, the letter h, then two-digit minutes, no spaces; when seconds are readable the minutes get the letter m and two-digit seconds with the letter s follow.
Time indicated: 4h11
